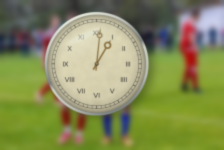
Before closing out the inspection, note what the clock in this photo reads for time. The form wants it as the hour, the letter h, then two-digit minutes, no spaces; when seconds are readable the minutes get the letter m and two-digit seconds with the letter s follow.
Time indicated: 1h01
